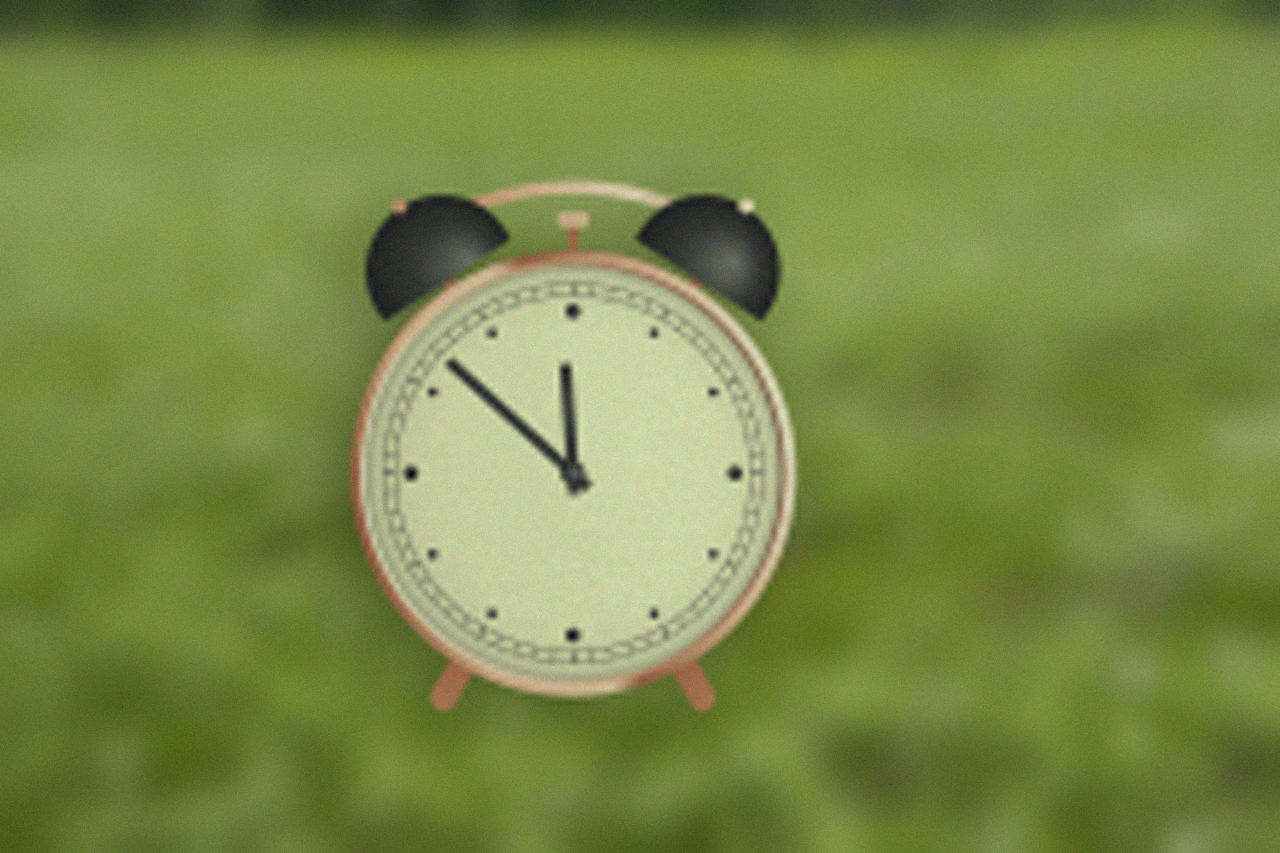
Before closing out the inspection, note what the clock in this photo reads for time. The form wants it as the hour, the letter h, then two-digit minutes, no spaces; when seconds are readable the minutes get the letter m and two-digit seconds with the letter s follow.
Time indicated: 11h52
